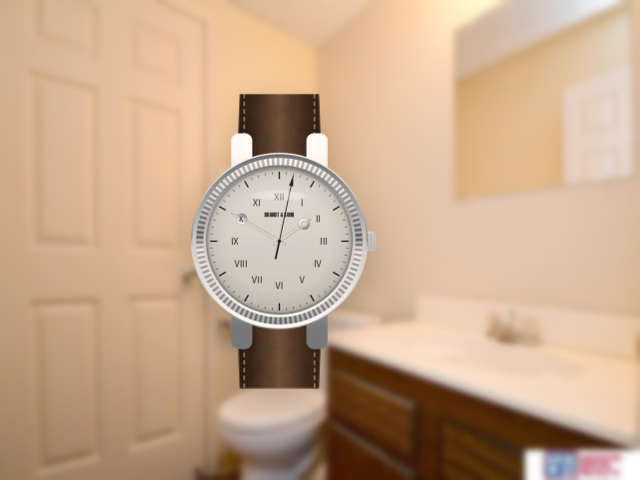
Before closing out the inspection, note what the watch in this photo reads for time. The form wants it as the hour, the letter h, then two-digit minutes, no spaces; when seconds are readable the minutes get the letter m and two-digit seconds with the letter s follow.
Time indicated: 1h50m02s
